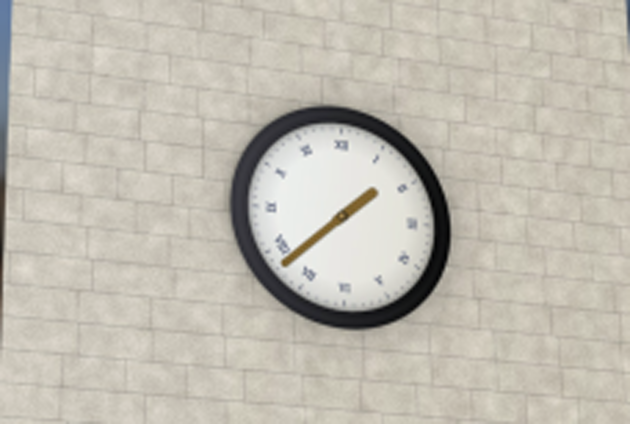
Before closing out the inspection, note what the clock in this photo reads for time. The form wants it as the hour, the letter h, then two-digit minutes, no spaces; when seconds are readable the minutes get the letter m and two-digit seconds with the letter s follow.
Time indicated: 1h38
